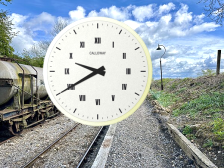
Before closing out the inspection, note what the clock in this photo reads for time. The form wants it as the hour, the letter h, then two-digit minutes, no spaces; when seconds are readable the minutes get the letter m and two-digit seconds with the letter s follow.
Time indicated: 9h40
